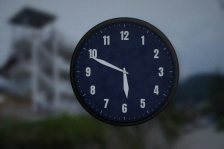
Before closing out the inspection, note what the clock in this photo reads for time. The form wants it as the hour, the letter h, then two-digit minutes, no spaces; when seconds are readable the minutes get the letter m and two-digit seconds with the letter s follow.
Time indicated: 5h49
